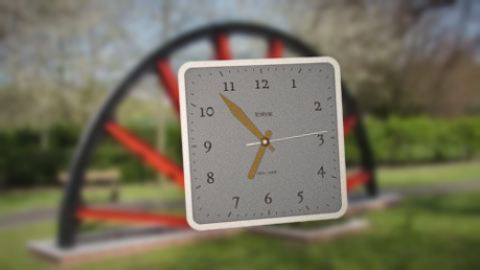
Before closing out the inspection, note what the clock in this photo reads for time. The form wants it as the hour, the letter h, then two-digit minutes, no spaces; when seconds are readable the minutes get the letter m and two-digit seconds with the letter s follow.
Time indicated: 6h53m14s
